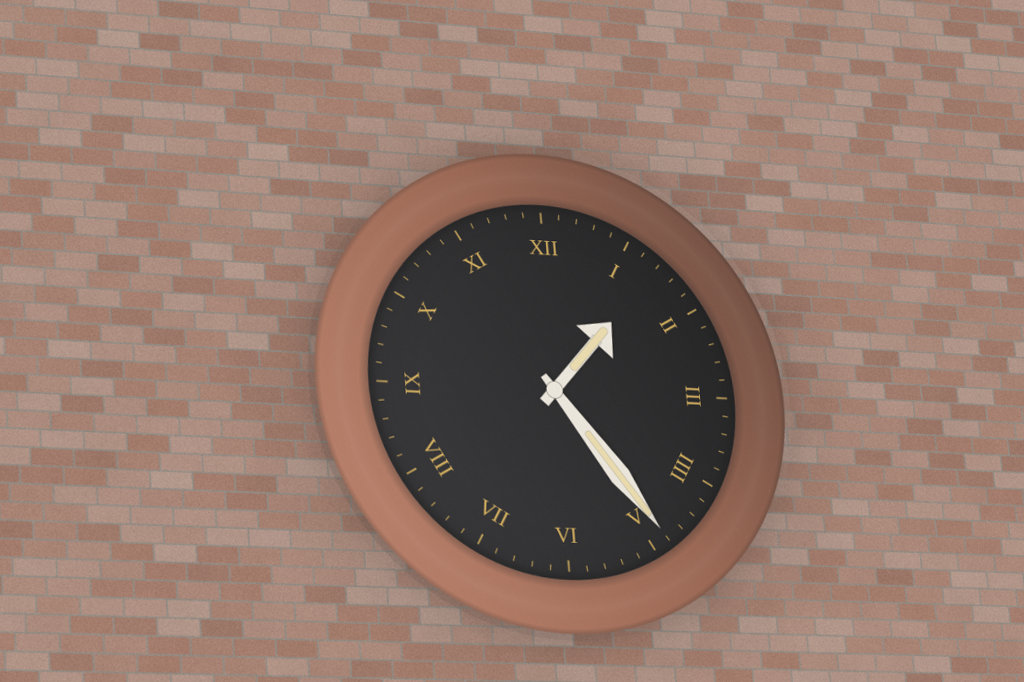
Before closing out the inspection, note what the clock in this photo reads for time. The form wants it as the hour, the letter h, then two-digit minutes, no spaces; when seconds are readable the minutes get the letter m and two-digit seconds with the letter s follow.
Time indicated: 1h24
